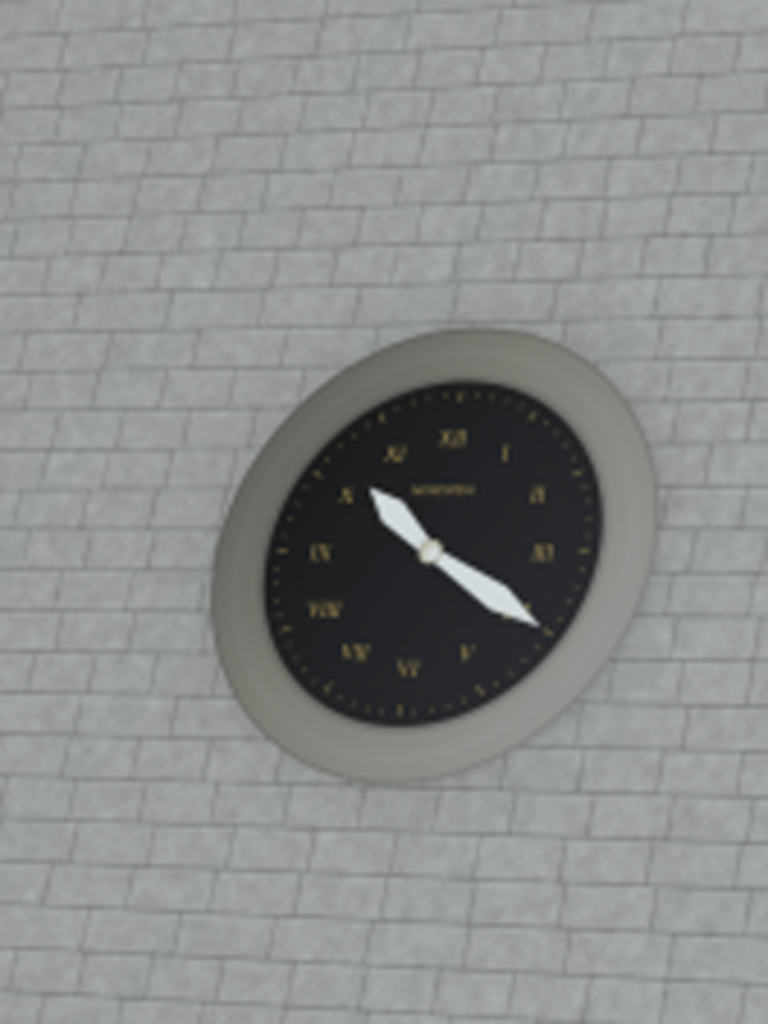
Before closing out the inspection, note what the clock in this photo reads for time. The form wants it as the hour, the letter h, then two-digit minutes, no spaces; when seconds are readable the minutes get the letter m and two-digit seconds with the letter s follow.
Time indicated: 10h20
